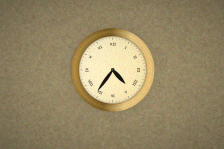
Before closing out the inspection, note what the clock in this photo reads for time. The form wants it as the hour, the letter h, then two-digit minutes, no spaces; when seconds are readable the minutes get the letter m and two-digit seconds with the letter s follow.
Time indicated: 4h36
